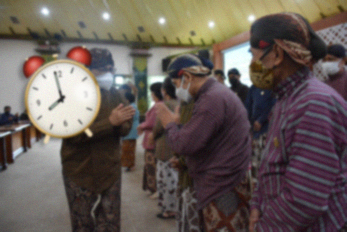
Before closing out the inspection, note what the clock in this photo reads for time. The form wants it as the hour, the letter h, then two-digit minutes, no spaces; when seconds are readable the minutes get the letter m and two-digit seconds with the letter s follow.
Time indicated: 7h59
